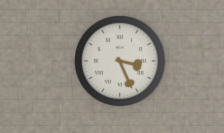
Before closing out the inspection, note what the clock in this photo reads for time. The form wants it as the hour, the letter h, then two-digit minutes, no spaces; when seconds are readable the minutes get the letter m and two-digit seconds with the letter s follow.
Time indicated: 3h26
